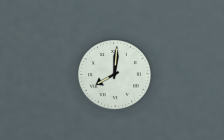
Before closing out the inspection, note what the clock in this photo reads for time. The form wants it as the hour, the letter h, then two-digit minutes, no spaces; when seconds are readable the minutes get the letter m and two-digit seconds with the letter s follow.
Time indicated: 8h01
